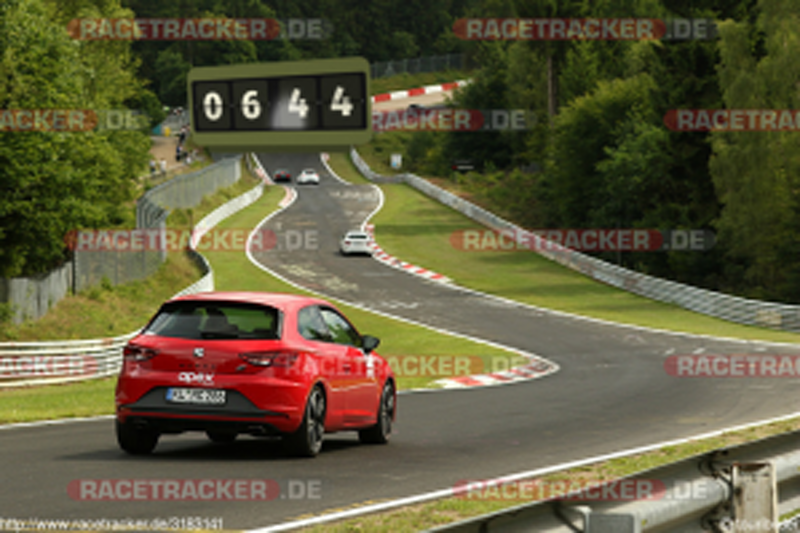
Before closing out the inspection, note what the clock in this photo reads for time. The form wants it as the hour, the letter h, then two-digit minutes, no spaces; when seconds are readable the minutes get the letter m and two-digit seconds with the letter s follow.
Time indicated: 6h44
